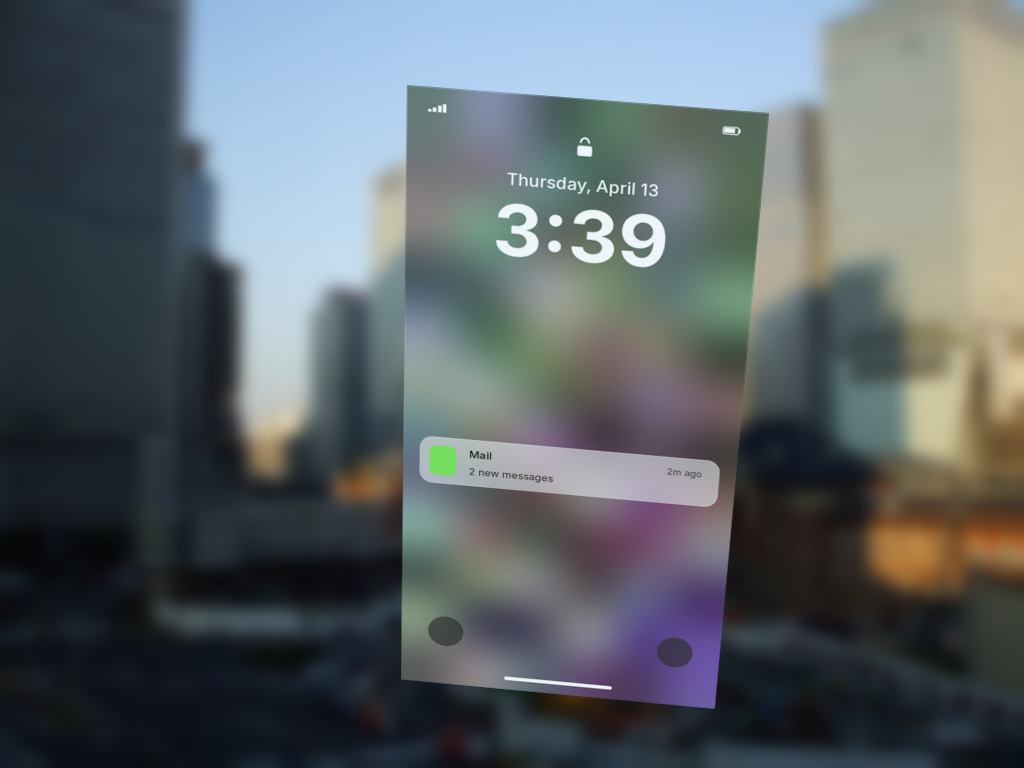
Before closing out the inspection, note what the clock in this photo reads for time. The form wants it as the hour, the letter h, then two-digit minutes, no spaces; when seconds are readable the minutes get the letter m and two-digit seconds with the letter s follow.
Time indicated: 3h39
